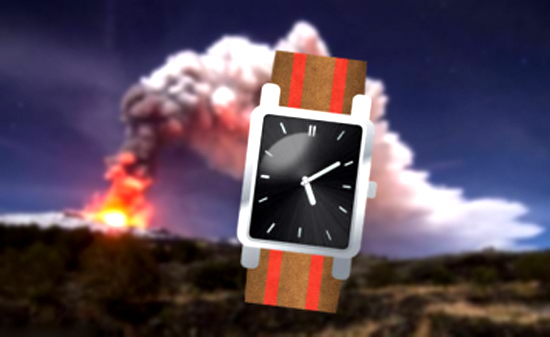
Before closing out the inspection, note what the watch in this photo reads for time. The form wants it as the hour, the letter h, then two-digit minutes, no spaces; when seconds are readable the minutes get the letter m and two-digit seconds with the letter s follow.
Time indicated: 5h09
